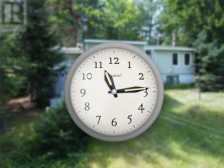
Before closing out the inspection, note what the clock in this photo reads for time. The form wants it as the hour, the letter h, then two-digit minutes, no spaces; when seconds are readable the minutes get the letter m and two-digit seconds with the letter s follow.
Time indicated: 11h14
